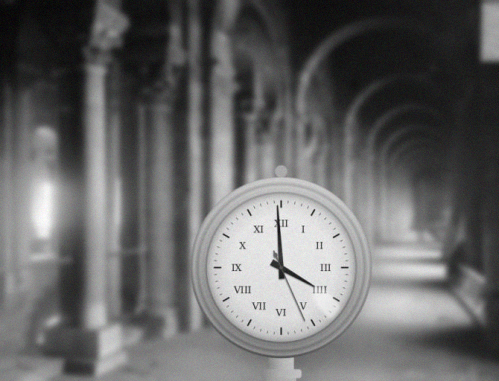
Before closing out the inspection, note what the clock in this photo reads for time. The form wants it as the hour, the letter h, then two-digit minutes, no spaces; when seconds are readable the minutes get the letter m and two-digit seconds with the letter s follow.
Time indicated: 3h59m26s
